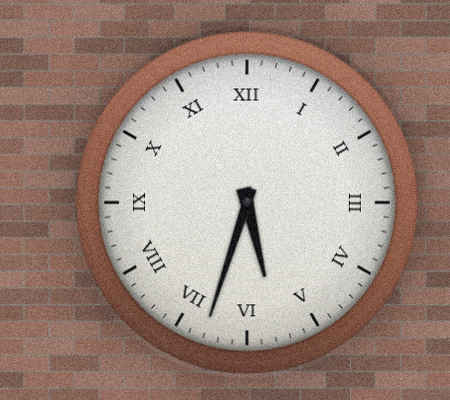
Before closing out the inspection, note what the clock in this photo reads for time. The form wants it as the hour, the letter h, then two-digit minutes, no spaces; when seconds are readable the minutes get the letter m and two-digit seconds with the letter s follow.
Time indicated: 5h33
